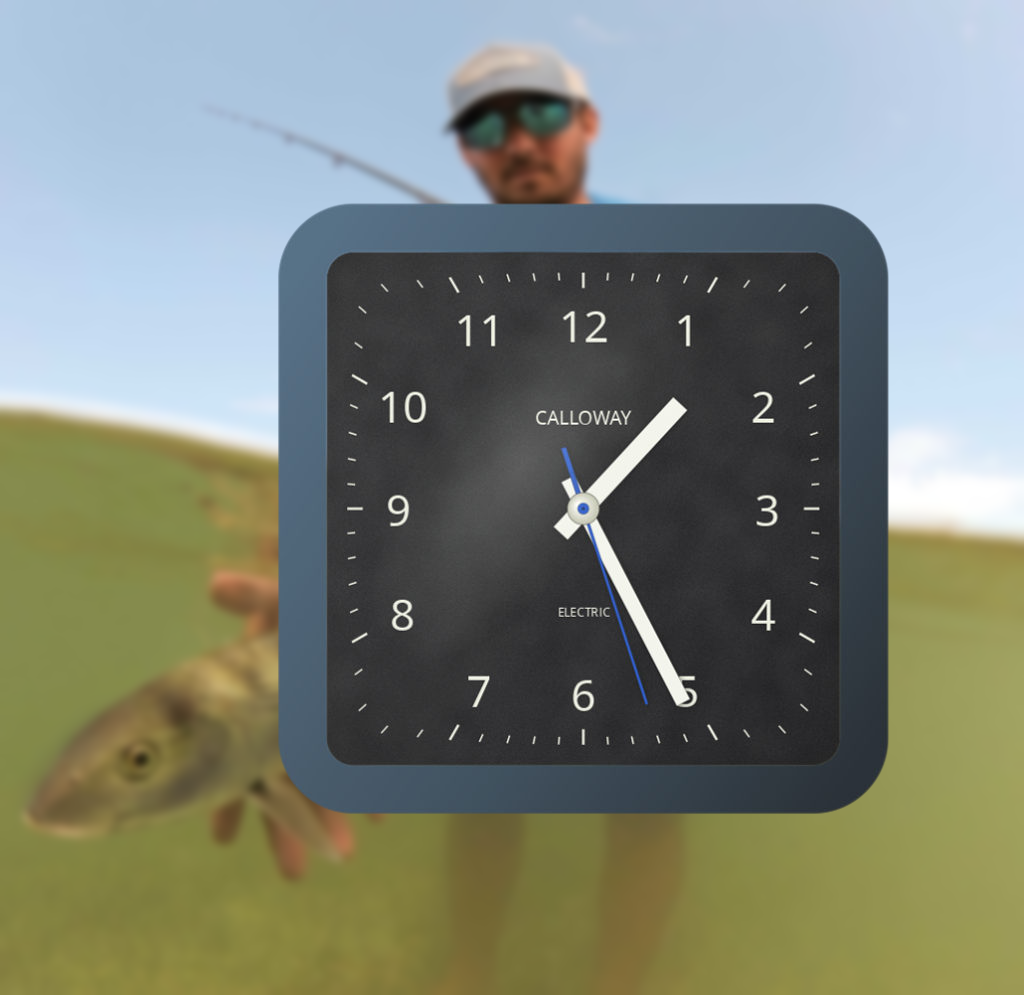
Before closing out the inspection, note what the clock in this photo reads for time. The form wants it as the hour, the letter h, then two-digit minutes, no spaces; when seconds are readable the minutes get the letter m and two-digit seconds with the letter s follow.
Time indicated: 1h25m27s
